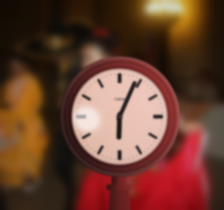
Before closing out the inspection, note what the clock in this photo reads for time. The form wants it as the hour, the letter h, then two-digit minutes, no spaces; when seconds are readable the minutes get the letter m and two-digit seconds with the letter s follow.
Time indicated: 6h04
